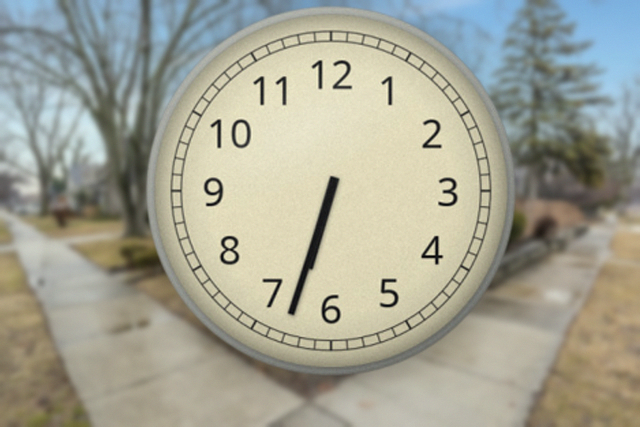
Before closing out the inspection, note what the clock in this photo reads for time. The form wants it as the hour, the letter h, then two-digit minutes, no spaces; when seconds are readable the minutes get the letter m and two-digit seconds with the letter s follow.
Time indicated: 6h33
